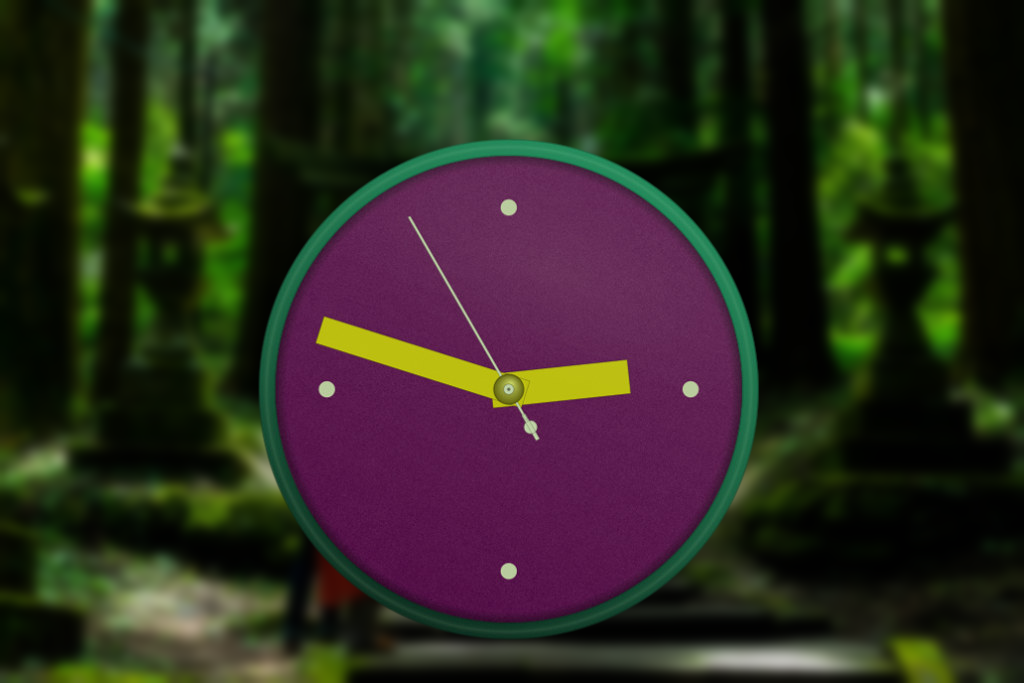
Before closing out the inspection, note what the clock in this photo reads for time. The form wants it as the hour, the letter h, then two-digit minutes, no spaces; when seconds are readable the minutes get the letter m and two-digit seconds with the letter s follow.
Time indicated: 2h47m55s
